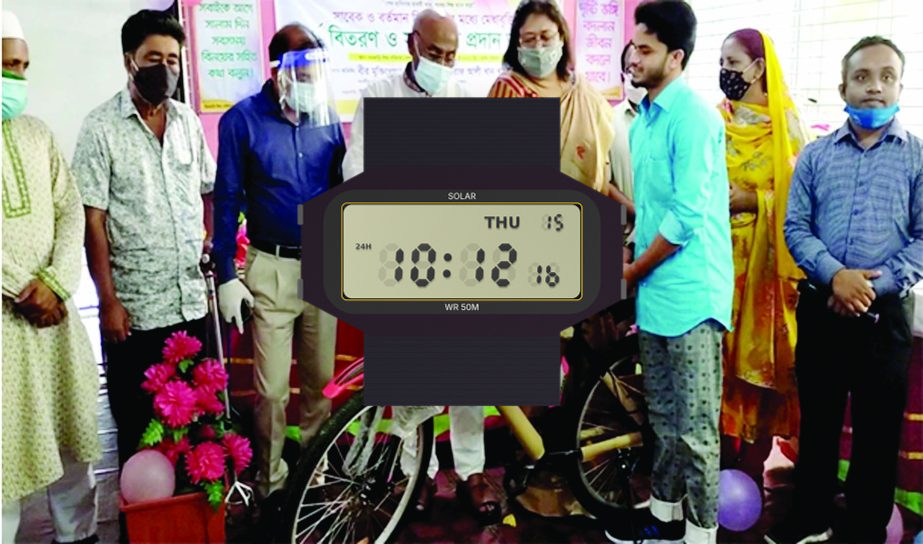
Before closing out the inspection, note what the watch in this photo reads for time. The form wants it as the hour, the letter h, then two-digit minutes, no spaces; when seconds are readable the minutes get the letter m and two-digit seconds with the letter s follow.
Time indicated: 10h12m16s
